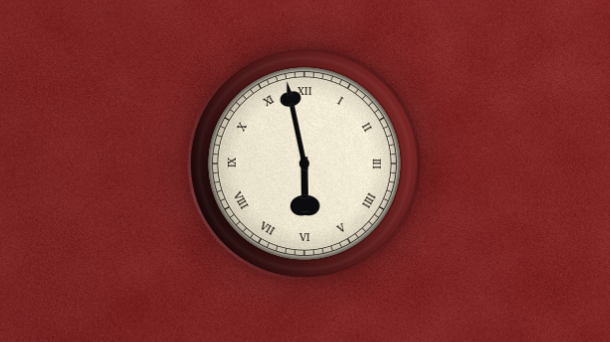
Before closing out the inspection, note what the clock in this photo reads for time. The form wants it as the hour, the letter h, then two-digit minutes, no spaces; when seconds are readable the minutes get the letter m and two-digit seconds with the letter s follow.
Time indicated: 5h58
